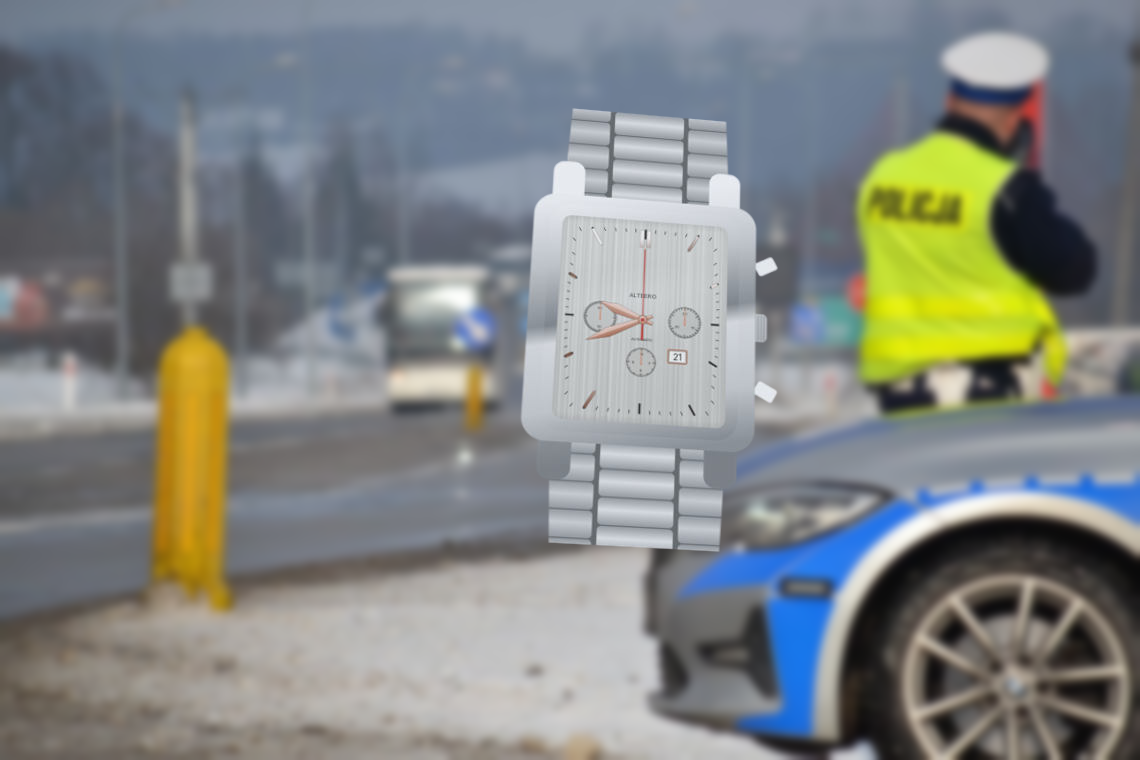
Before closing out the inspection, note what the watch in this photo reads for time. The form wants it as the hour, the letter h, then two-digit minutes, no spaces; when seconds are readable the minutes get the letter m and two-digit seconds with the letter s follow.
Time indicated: 9h41
